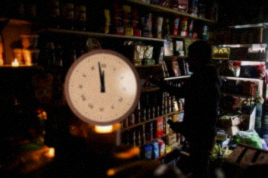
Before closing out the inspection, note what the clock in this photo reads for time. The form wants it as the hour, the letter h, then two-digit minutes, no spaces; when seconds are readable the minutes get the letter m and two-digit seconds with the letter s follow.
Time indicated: 11h58
